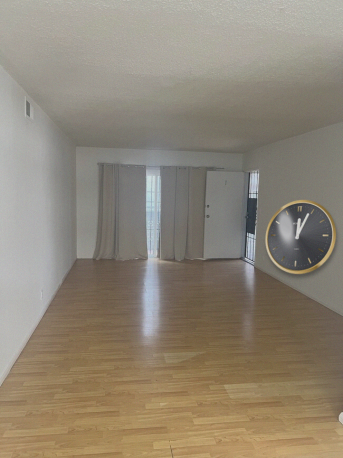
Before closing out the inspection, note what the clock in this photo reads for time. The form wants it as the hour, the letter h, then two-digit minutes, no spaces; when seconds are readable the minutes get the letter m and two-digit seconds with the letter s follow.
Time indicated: 12h04
